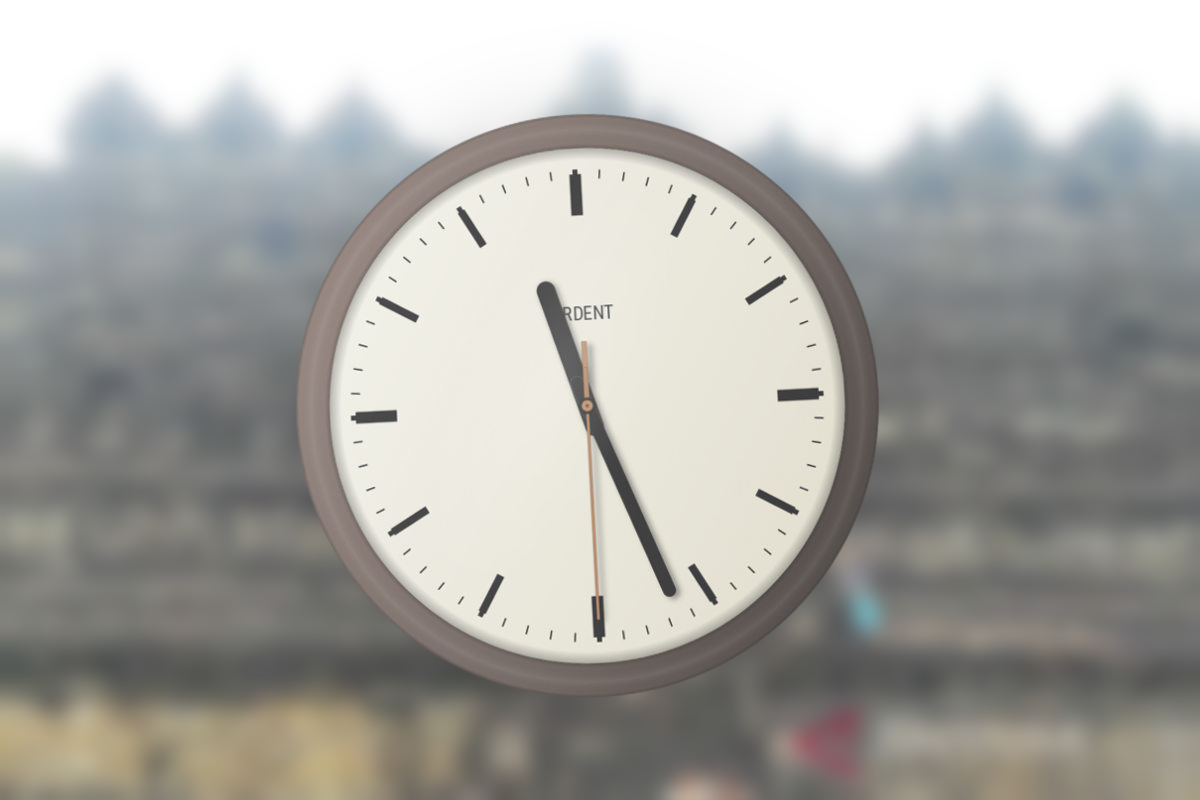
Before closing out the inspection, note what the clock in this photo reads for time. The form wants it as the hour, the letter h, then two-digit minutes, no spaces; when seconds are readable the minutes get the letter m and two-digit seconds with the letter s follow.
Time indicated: 11h26m30s
